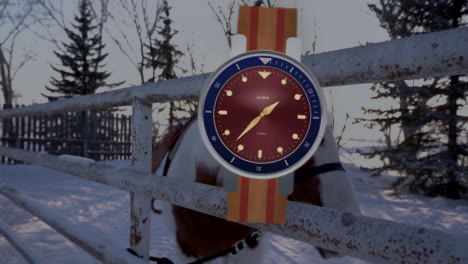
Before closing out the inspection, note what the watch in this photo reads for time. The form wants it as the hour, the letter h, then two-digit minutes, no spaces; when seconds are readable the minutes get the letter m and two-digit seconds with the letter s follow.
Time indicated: 1h37
